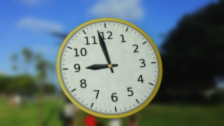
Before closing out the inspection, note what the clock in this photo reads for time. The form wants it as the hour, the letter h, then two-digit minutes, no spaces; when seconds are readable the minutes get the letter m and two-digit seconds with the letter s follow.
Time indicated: 8h58
